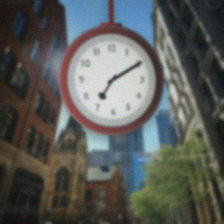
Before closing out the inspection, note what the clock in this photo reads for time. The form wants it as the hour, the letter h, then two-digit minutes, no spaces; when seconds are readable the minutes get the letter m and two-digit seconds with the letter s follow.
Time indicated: 7h10
